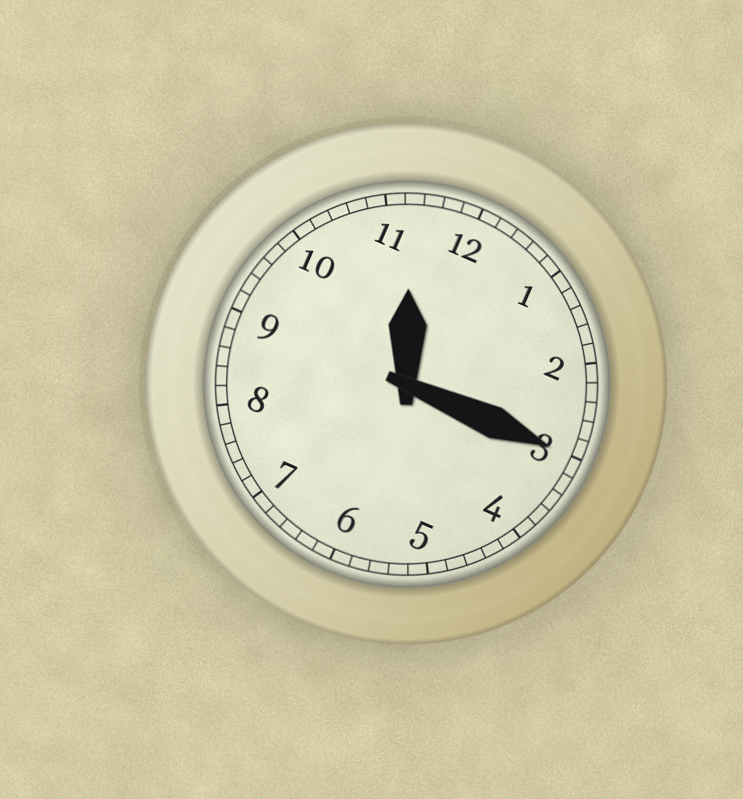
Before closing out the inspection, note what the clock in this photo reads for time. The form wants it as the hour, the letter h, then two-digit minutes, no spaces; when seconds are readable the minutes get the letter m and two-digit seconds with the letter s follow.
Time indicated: 11h15
